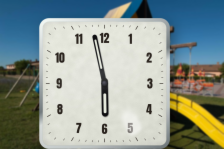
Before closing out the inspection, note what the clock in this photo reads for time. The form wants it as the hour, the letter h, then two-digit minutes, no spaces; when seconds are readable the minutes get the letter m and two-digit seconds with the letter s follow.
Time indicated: 5h58
